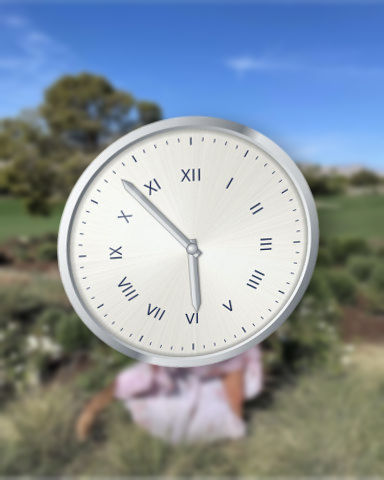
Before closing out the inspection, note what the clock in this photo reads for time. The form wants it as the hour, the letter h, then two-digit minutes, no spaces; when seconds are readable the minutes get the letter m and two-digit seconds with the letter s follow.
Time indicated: 5h53
